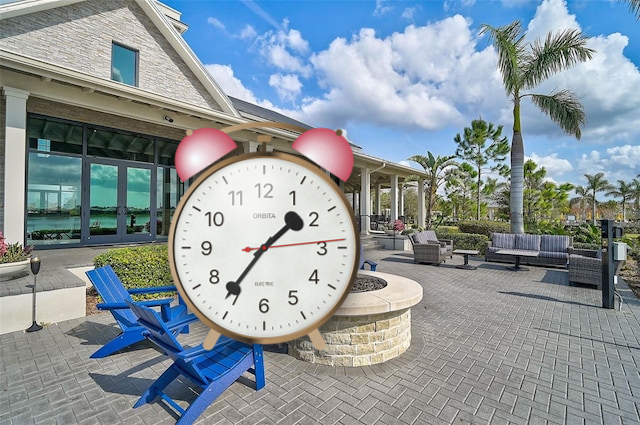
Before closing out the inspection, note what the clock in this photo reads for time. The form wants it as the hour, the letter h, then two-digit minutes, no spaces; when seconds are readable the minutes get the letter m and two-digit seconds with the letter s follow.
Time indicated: 1h36m14s
